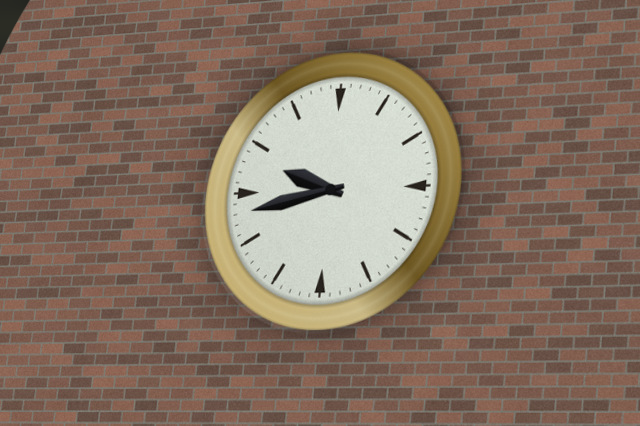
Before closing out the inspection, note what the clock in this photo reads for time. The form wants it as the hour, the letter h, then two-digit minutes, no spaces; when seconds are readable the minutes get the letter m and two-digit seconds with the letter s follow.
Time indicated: 9h43
